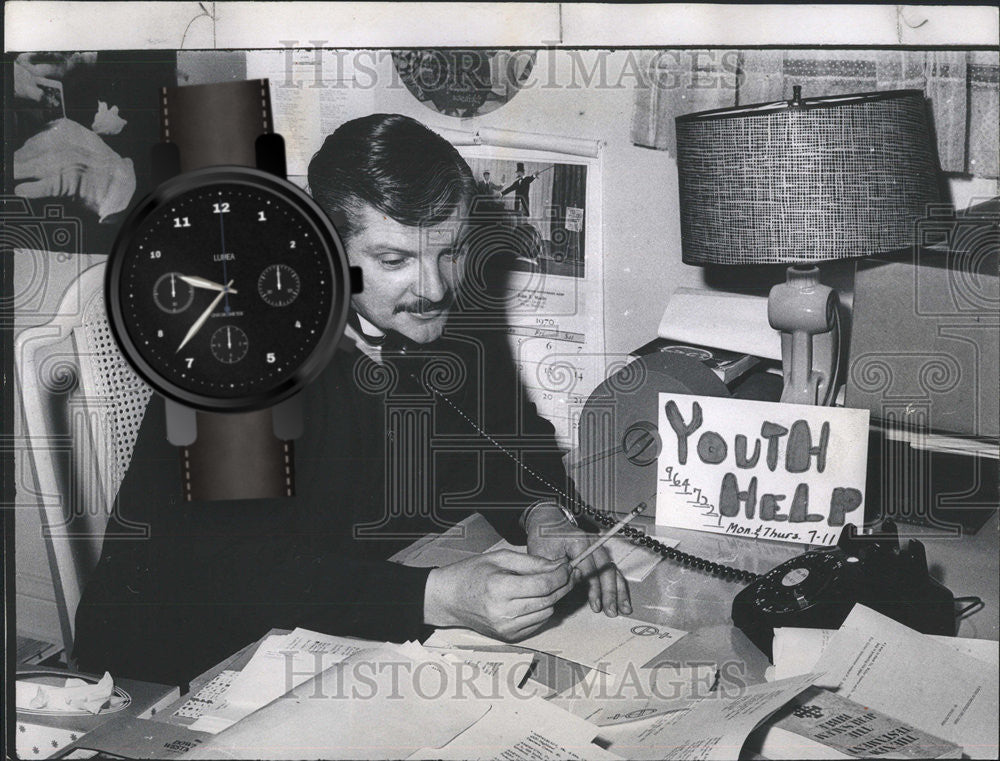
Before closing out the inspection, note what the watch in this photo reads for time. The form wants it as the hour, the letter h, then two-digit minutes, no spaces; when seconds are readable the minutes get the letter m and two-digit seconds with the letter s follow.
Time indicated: 9h37
